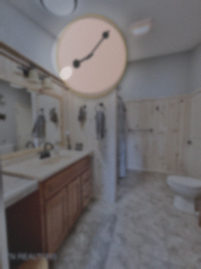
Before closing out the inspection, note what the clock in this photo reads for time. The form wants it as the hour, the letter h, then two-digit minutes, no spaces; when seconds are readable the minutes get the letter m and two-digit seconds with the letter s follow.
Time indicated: 8h07
